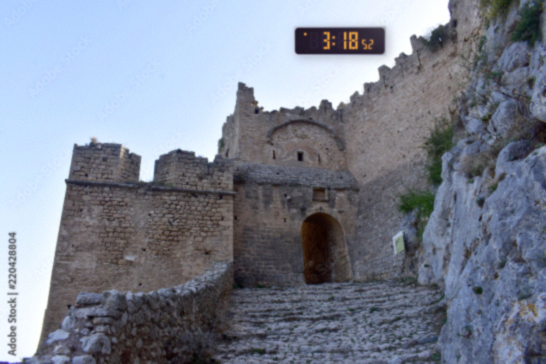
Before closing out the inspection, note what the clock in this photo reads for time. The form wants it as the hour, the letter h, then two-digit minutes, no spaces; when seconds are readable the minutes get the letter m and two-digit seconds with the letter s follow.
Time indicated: 3h18
